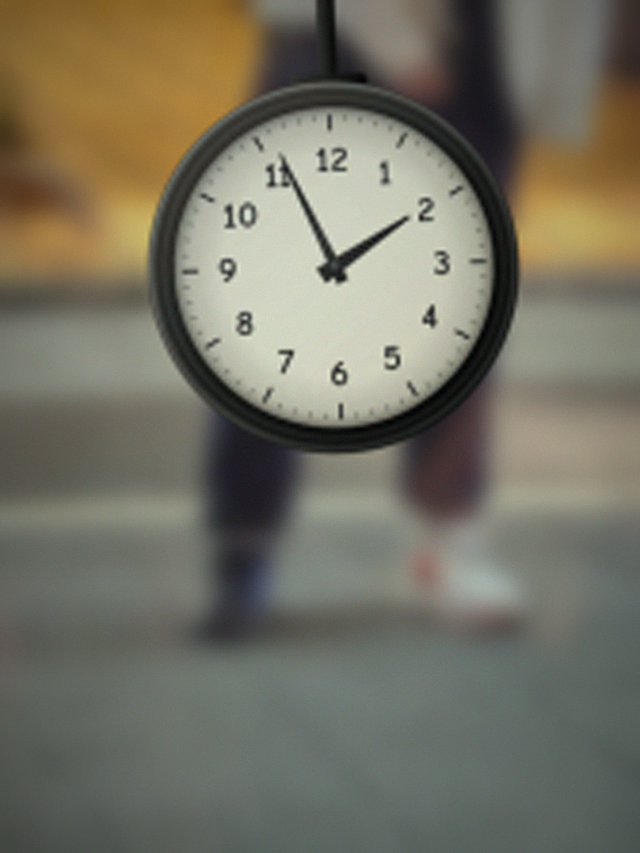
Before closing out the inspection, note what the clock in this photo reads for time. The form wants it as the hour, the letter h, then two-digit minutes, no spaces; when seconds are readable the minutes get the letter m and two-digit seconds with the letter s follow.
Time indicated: 1h56
